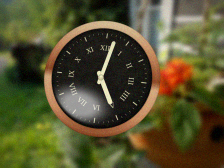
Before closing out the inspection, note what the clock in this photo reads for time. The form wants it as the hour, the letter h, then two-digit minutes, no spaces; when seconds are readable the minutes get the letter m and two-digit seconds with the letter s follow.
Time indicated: 5h02
